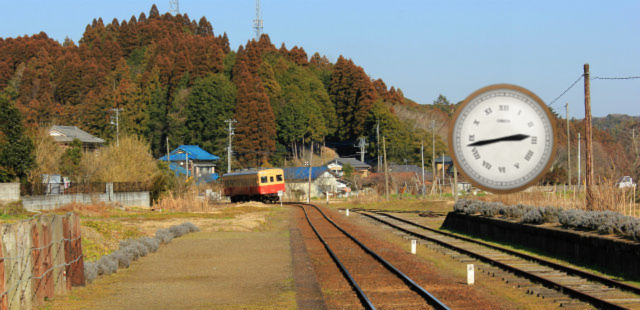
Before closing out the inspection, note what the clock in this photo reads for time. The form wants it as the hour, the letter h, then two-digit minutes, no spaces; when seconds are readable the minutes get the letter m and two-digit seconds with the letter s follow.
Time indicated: 2h43
